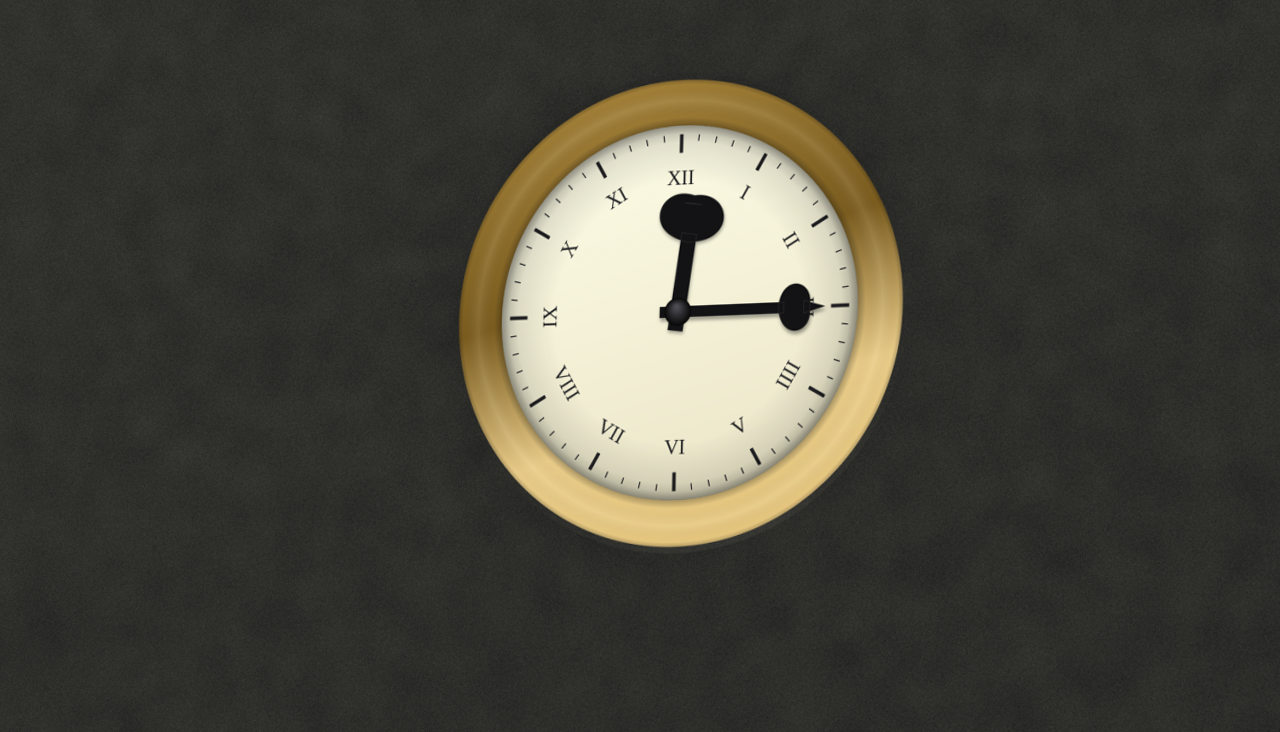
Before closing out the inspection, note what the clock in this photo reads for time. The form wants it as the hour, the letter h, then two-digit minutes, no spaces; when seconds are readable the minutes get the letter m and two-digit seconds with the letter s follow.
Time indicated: 12h15
